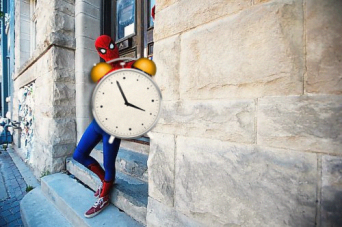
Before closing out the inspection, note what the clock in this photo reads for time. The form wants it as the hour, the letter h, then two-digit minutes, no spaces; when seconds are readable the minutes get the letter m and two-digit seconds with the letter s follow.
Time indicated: 3h57
